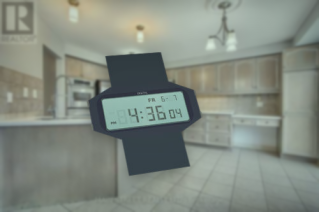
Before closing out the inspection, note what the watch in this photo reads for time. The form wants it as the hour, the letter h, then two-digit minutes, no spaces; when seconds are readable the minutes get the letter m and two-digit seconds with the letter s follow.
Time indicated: 4h36m04s
